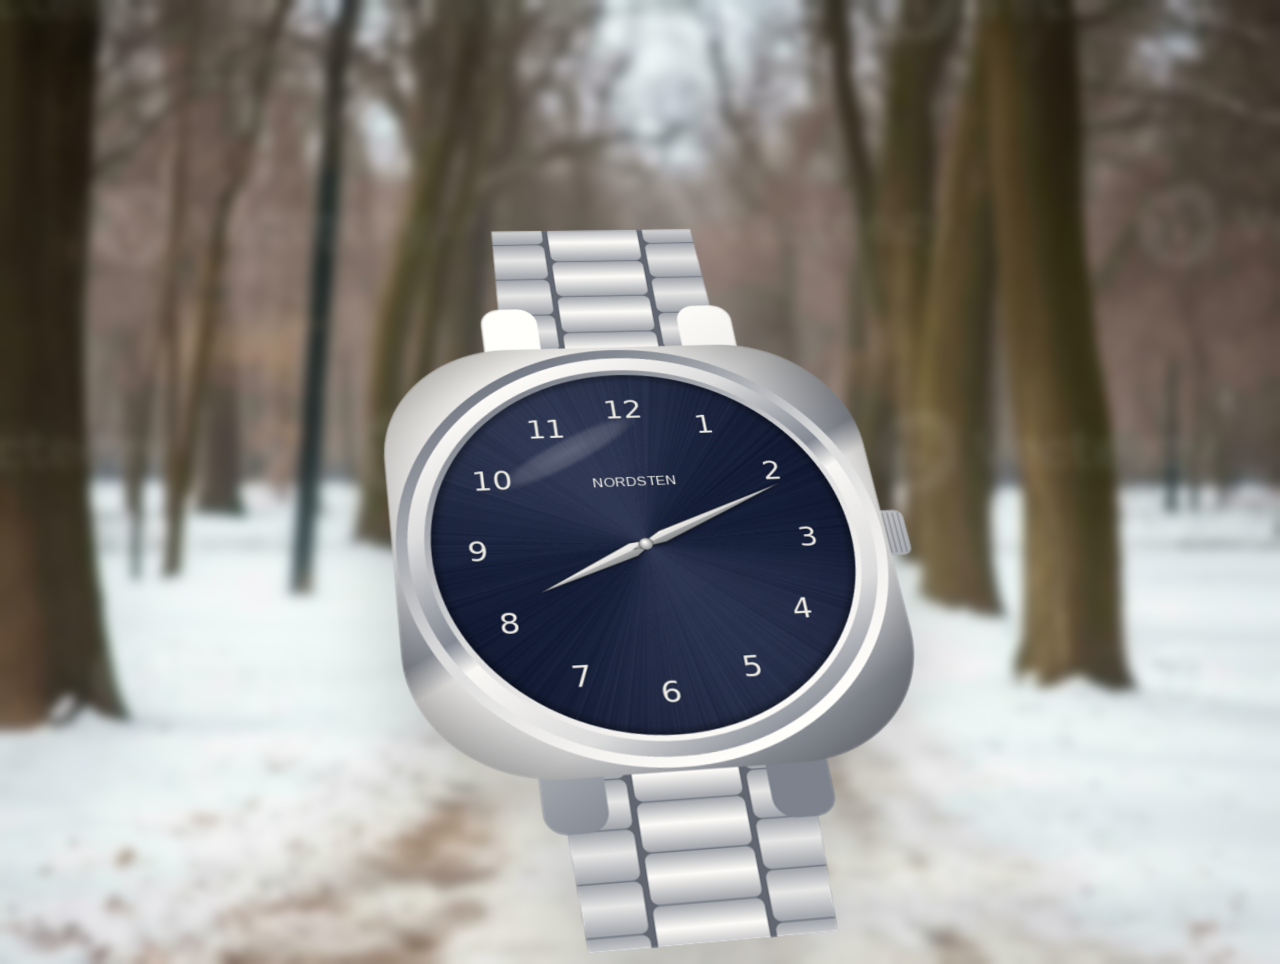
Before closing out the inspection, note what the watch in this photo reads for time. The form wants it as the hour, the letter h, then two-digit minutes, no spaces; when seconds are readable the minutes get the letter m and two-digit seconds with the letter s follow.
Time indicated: 8h11
